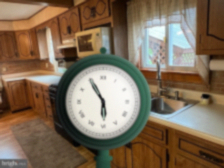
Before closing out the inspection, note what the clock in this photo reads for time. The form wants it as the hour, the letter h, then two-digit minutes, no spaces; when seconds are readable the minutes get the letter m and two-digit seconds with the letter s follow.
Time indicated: 5h55
